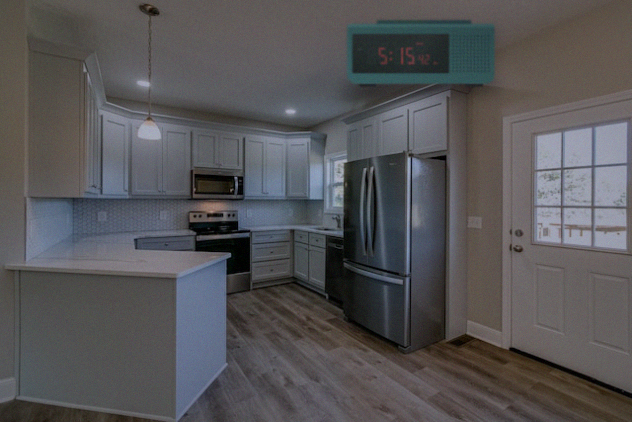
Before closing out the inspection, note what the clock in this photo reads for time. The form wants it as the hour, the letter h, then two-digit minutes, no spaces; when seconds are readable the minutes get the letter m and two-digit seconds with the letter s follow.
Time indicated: 5h15m42s
